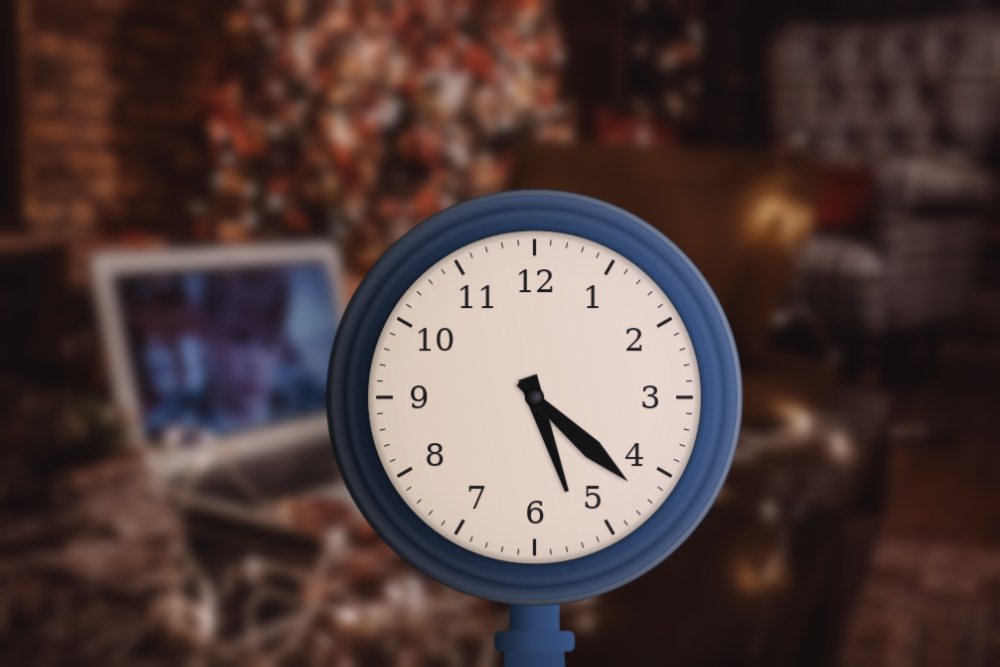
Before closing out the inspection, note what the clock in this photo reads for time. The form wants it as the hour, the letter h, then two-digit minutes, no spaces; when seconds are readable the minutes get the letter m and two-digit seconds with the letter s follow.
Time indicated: 5h22
